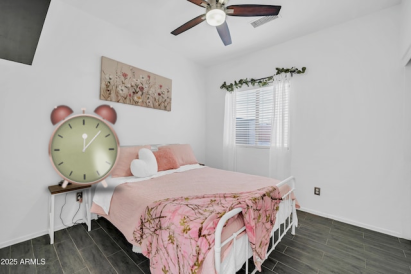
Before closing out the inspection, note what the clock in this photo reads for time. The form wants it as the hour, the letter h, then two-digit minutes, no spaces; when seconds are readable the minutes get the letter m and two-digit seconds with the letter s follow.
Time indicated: 12h07
